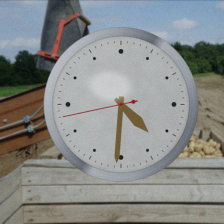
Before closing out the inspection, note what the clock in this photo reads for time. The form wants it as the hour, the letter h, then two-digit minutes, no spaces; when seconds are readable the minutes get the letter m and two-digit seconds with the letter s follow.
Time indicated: 4h30m43s
